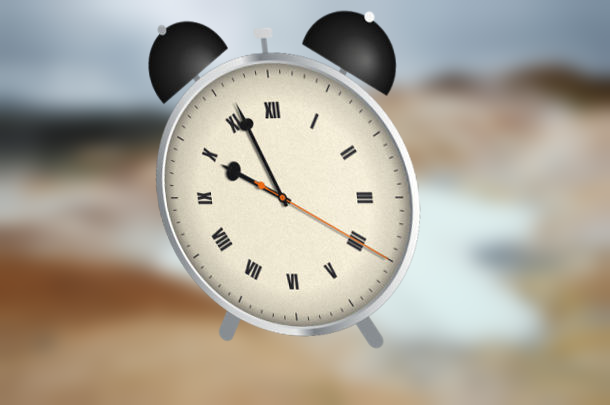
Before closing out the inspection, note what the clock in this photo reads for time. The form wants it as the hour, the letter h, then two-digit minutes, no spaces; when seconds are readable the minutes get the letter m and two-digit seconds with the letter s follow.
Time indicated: 9h56m20s
